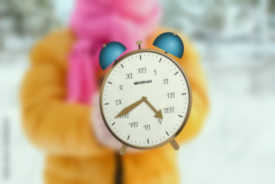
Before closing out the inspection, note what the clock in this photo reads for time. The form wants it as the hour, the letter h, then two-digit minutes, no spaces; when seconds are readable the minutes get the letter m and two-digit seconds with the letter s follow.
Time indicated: 4h41
